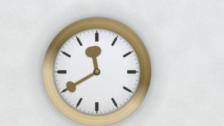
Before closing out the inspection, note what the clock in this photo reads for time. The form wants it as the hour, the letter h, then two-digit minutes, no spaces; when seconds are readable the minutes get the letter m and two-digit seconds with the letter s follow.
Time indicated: 11h40
